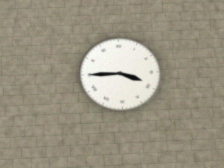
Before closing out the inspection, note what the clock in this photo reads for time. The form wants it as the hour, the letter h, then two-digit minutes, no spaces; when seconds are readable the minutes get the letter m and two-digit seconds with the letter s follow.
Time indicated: 3h45
